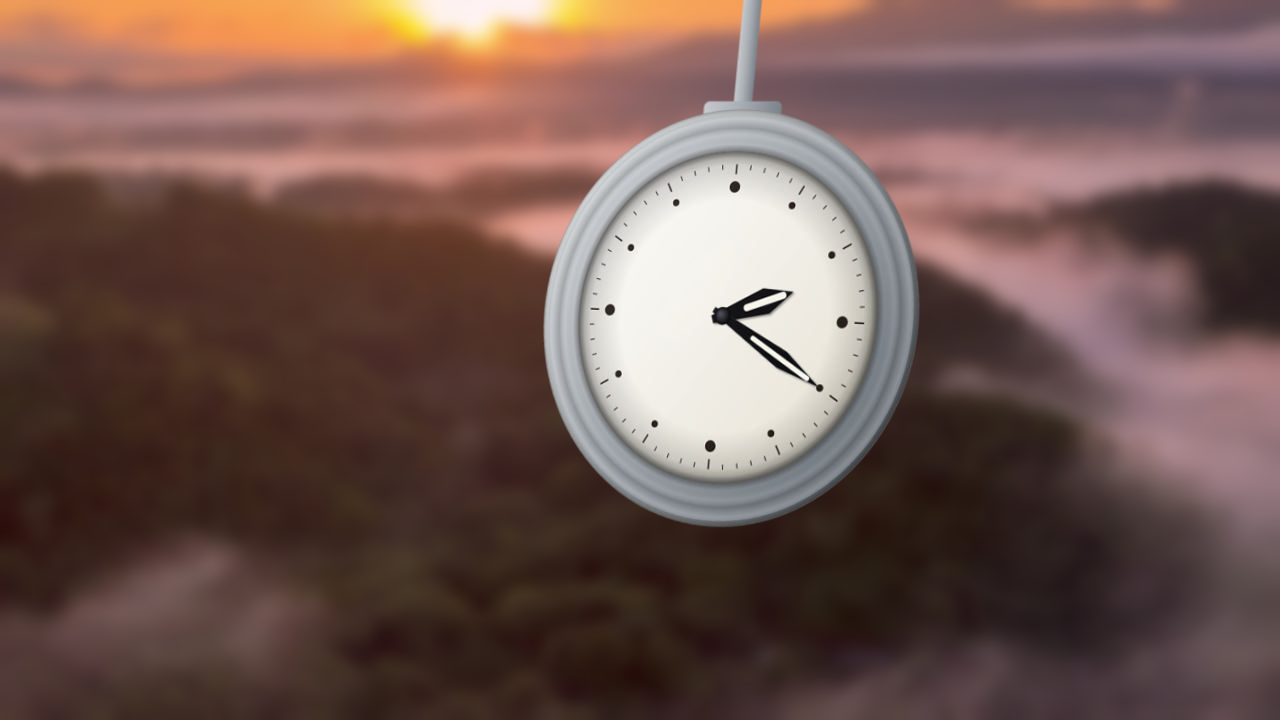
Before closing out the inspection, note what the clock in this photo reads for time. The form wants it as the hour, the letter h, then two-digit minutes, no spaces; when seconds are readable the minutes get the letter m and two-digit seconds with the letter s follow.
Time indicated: 2h20
